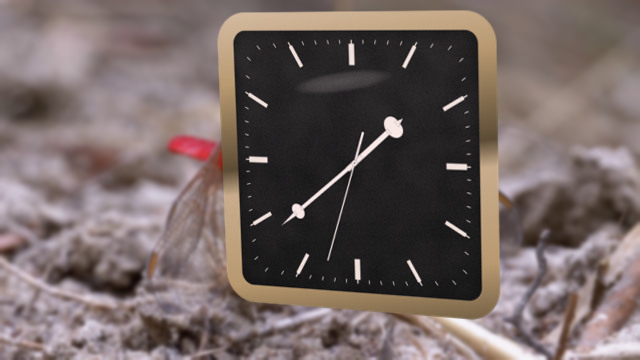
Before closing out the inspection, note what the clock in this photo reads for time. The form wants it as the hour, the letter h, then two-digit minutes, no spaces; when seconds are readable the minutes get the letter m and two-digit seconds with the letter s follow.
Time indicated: 1h38m33s
